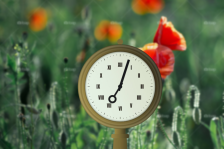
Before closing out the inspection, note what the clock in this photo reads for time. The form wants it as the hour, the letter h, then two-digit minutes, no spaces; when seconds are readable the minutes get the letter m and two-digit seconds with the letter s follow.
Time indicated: 7h03
